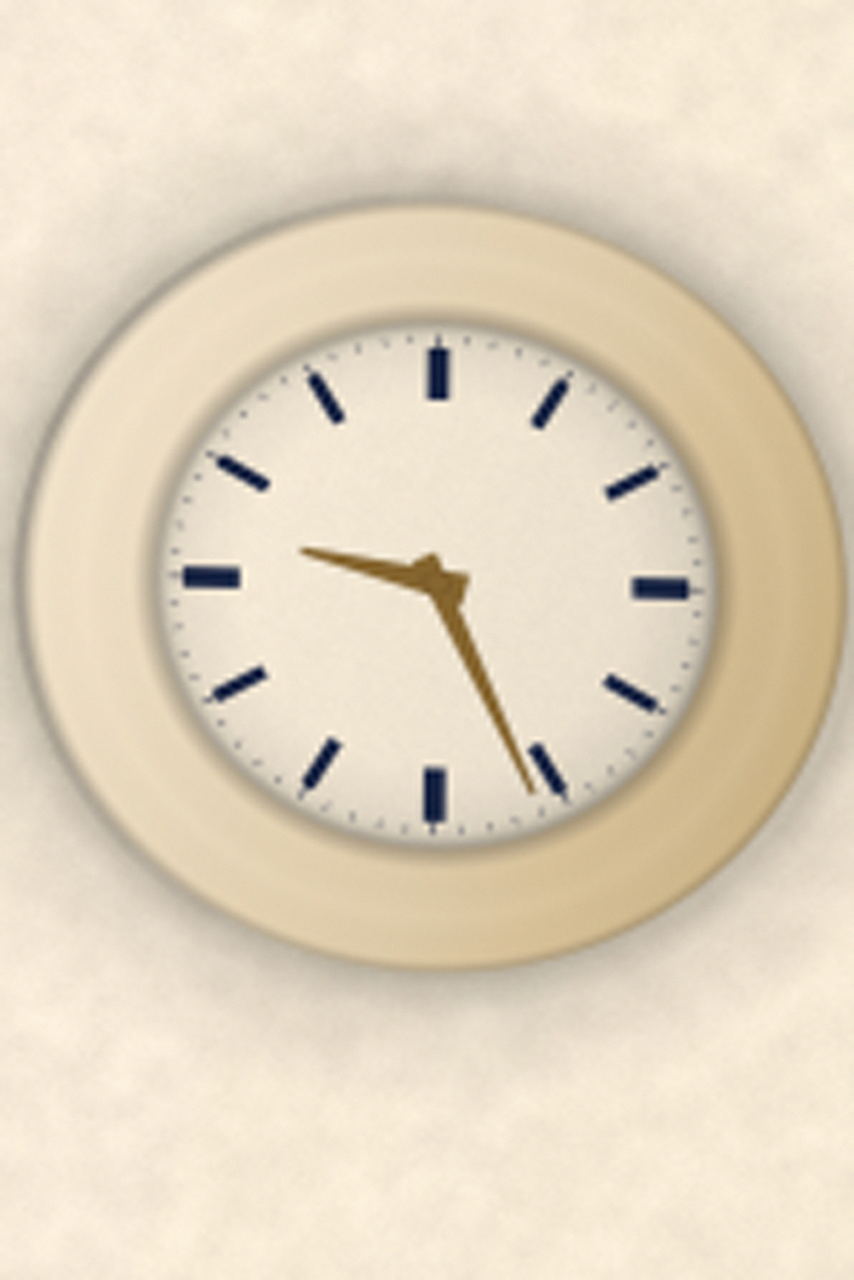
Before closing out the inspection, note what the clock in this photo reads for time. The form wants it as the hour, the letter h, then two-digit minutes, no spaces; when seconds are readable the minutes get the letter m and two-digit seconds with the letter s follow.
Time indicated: 9h26
